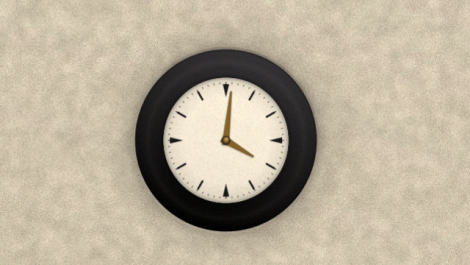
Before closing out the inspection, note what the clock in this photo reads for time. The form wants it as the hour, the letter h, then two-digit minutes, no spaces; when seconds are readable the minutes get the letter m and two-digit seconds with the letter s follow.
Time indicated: 4h01
